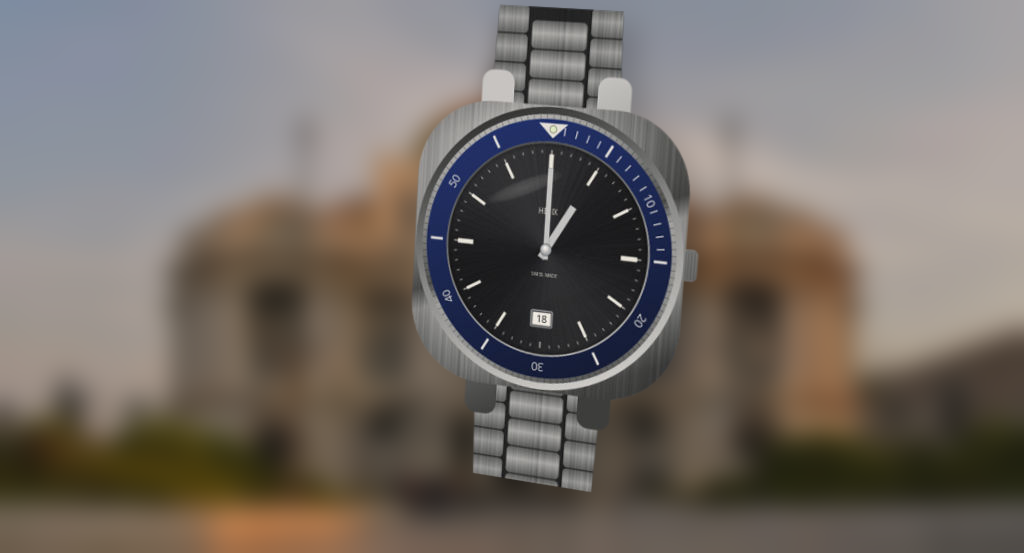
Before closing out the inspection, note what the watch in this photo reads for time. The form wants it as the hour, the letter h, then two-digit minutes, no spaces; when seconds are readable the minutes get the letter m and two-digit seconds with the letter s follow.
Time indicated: 1h00
